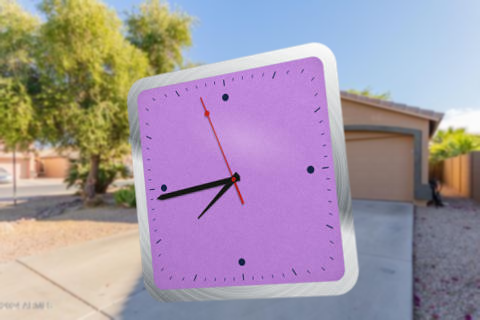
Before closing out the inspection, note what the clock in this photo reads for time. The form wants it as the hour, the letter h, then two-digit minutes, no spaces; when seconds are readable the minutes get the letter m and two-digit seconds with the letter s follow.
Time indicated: 7h43m57s
